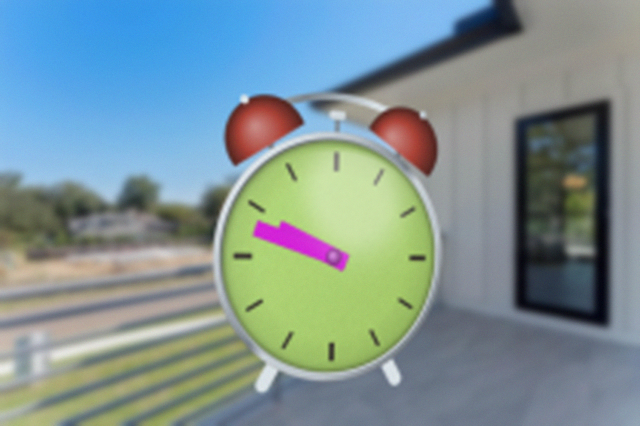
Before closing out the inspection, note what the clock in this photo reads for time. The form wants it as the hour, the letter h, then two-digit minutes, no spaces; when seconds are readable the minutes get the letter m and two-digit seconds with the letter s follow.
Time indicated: 9h48
